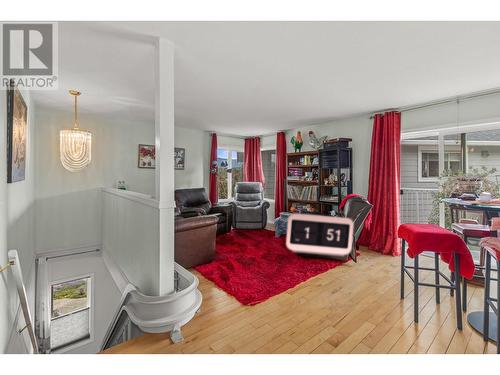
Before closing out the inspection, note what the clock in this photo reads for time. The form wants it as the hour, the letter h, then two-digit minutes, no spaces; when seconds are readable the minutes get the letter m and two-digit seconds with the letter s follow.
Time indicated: 1h51
